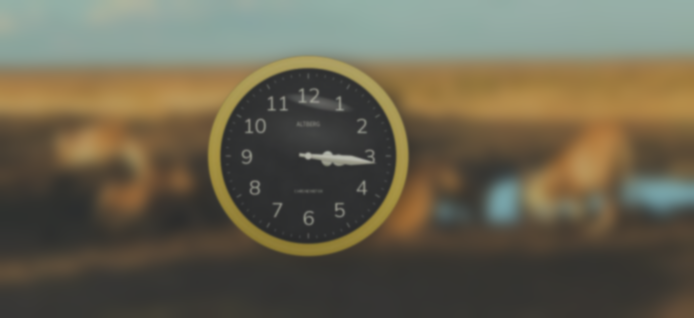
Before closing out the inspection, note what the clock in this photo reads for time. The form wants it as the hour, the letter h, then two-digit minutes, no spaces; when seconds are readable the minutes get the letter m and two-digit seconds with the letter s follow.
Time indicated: 3h16
